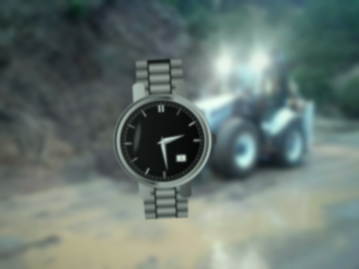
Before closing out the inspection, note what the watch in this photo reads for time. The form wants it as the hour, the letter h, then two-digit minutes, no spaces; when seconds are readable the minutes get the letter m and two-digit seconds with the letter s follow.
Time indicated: 2h29
